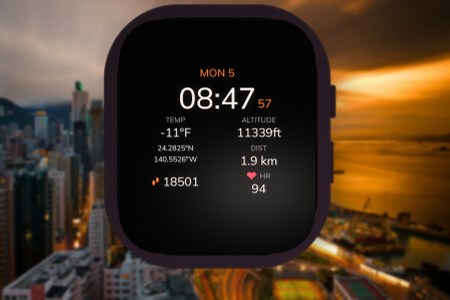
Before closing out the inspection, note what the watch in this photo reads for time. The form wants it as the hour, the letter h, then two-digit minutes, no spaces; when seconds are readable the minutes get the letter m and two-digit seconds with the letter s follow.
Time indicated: 8h47m57s
